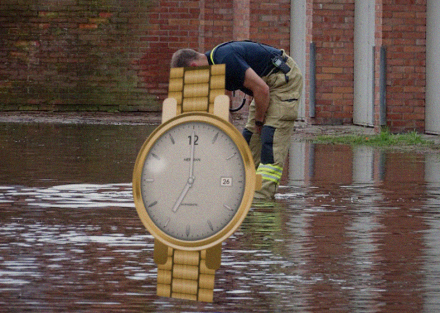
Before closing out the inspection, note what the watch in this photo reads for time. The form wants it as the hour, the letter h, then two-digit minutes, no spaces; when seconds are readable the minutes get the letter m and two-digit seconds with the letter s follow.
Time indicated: 7h00
